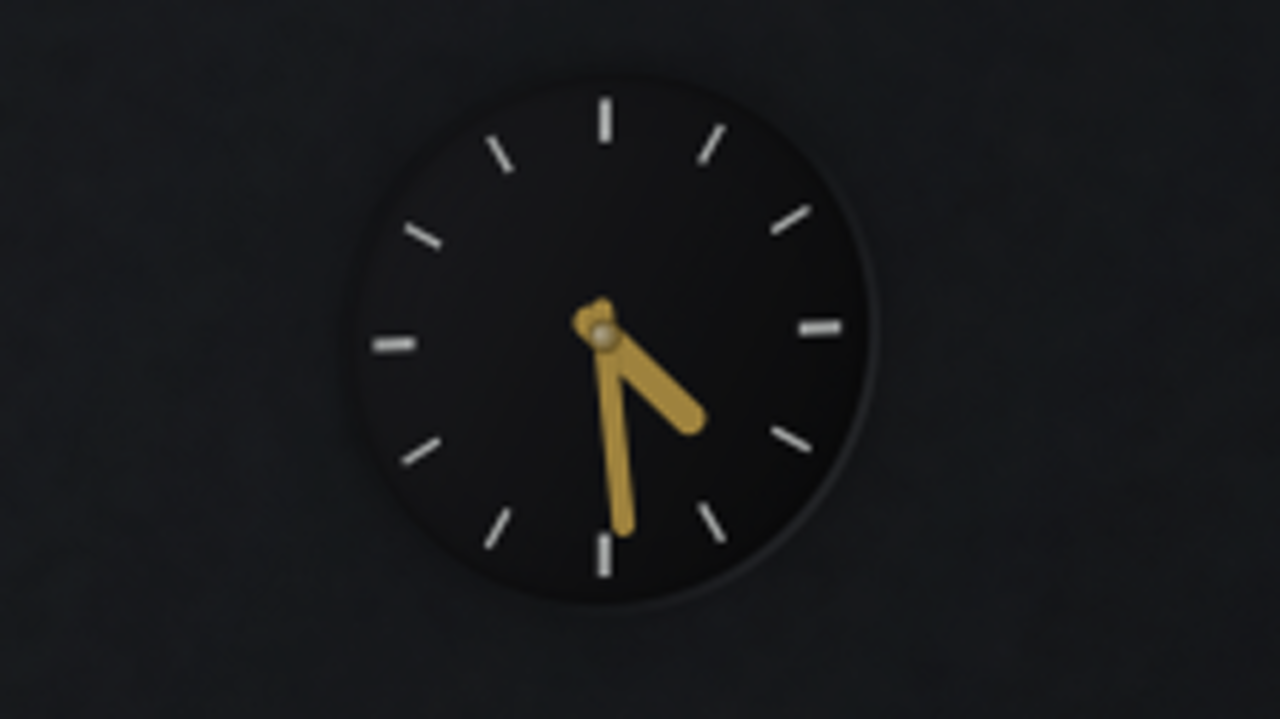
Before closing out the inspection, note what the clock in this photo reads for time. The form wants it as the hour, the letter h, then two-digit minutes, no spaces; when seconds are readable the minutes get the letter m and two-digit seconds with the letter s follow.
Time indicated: 4h29
